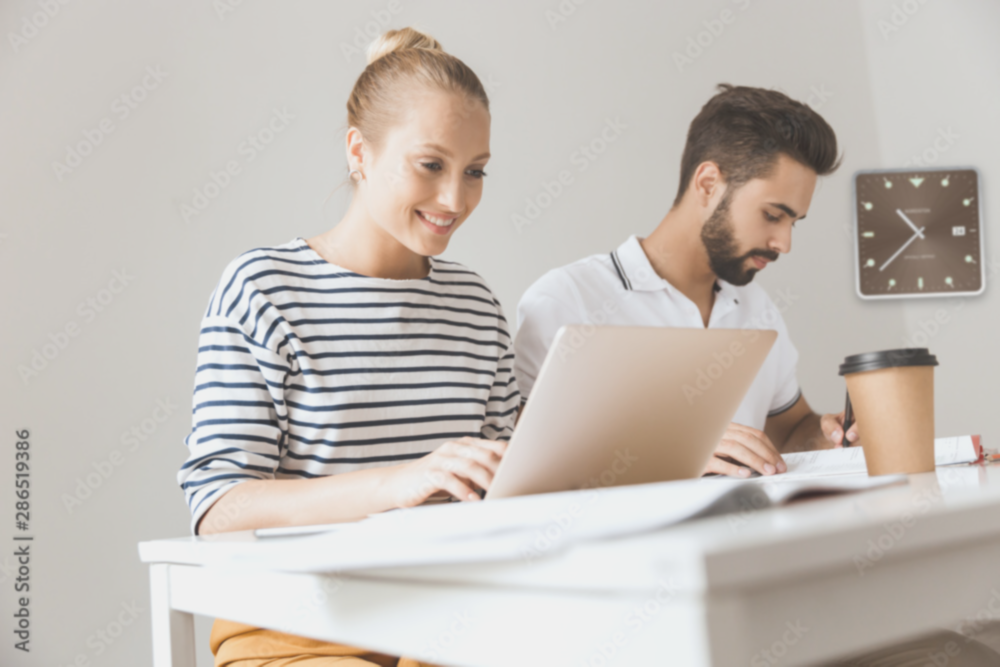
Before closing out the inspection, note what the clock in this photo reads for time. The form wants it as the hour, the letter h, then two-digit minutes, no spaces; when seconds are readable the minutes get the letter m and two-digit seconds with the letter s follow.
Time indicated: 10h38
